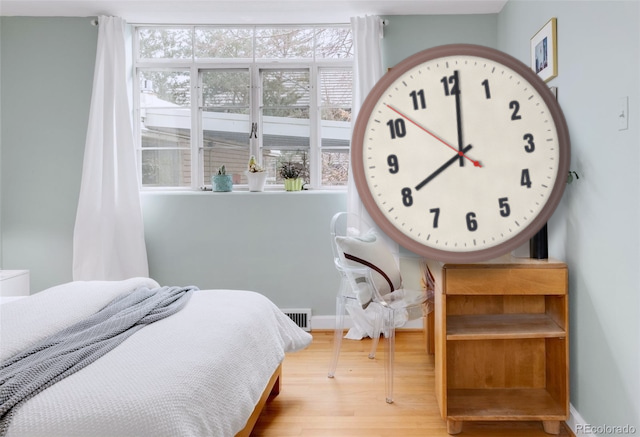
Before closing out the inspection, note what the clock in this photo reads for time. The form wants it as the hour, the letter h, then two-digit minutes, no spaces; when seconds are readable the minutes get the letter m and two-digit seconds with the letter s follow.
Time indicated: 8h00m52s
